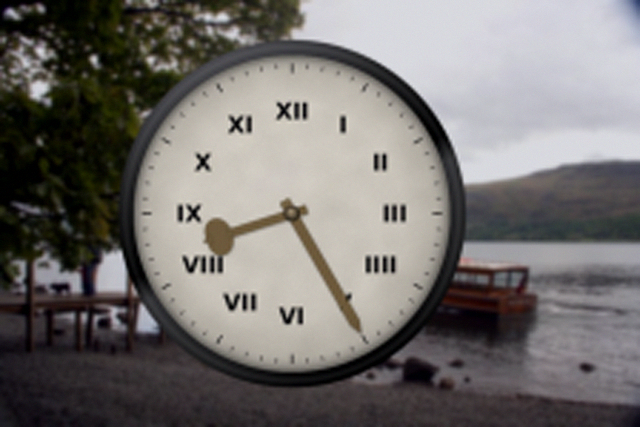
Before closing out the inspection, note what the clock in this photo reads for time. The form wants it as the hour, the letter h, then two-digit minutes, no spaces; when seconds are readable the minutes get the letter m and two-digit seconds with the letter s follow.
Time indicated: 8h25
